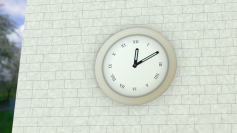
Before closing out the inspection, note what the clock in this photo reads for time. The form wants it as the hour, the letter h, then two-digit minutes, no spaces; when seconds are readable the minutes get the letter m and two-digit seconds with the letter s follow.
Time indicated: 12h10
